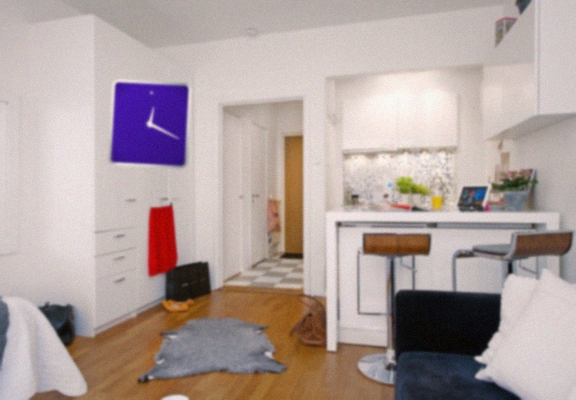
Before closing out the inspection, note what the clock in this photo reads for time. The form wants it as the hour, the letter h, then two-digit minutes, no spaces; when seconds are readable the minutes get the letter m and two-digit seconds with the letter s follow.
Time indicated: 12h19
